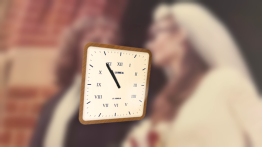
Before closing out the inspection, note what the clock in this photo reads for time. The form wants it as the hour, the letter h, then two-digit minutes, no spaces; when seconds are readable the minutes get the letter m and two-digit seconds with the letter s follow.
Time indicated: 10h54
